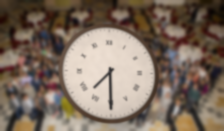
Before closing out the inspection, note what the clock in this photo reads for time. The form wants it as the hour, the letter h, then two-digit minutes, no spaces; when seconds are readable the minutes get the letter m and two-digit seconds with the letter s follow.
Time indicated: 7h30
